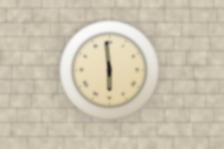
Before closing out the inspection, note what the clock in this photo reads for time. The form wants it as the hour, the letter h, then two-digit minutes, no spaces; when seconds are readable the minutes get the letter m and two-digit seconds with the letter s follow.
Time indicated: 5h59
